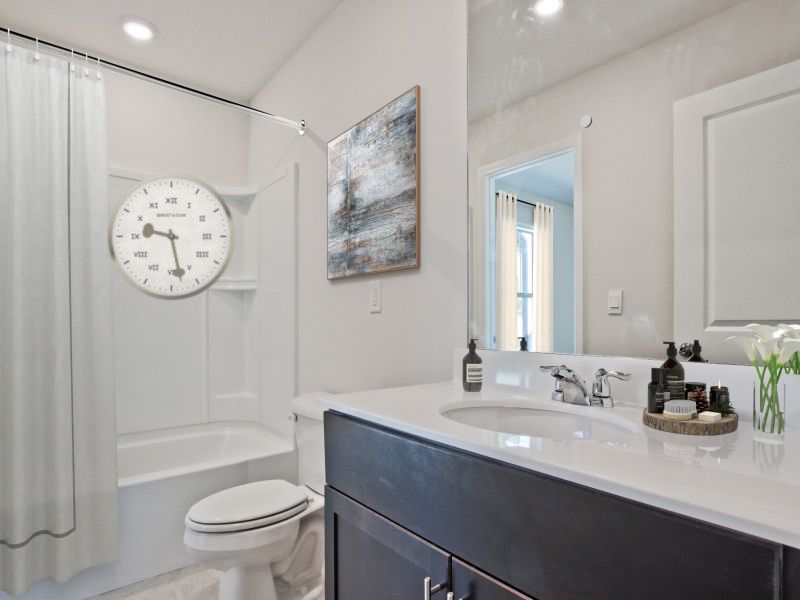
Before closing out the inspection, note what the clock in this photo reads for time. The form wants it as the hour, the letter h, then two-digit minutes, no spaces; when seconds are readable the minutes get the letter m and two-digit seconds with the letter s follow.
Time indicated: 9h28
